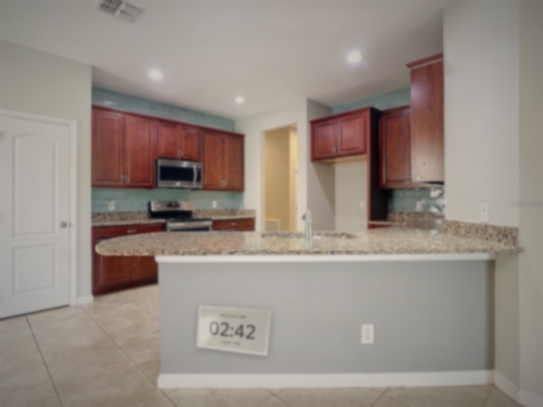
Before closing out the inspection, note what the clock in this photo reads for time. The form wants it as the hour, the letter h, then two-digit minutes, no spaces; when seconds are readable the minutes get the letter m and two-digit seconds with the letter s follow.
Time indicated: 2h42
